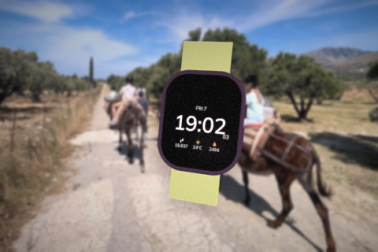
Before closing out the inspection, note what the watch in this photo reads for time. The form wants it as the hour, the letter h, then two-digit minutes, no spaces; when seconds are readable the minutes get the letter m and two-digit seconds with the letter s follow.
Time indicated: 19h02
